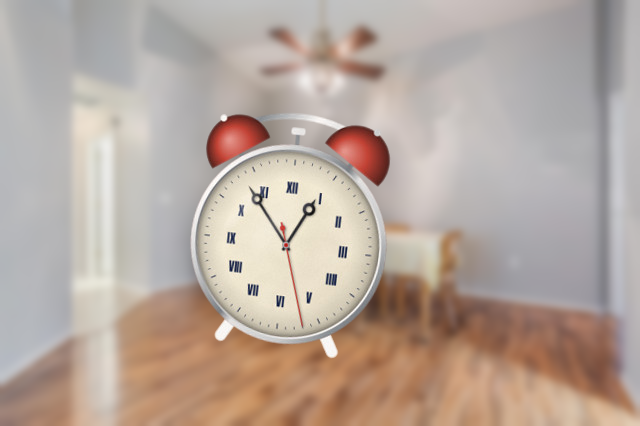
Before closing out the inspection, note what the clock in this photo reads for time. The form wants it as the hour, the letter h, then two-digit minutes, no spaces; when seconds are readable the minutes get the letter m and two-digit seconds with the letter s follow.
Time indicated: 12h53m27s
